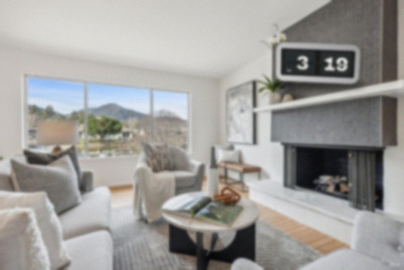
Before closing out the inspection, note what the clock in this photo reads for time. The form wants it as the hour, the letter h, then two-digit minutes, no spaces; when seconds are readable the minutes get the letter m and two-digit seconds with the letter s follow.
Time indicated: 3h19
